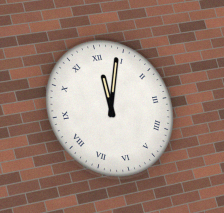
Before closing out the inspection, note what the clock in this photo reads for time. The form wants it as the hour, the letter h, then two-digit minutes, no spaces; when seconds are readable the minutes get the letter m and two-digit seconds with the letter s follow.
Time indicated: 12h04
